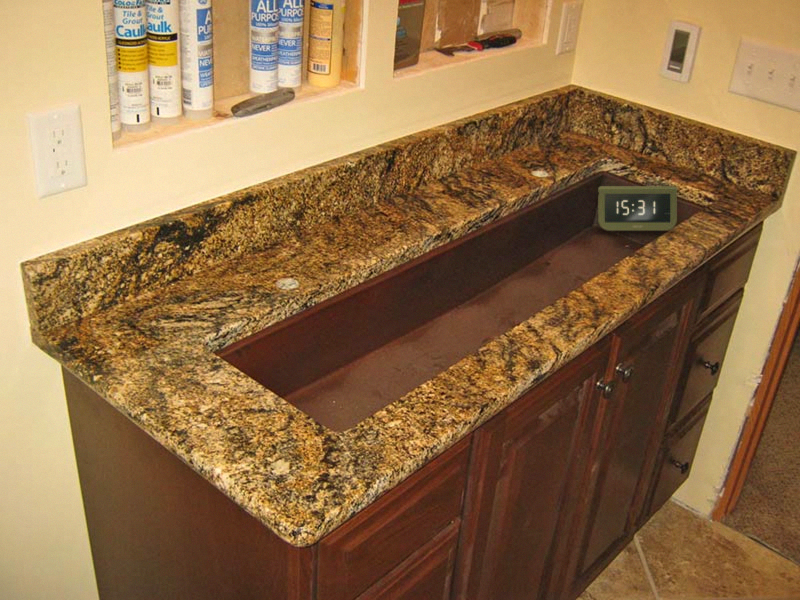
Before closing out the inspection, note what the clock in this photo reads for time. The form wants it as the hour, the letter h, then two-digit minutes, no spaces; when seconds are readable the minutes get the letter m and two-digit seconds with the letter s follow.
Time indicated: 15h31
